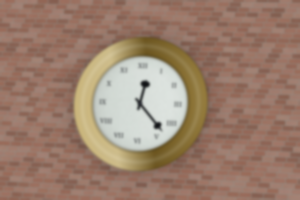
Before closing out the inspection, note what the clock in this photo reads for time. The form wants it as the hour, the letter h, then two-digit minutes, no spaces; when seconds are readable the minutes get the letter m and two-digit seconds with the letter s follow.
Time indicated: 12h23
